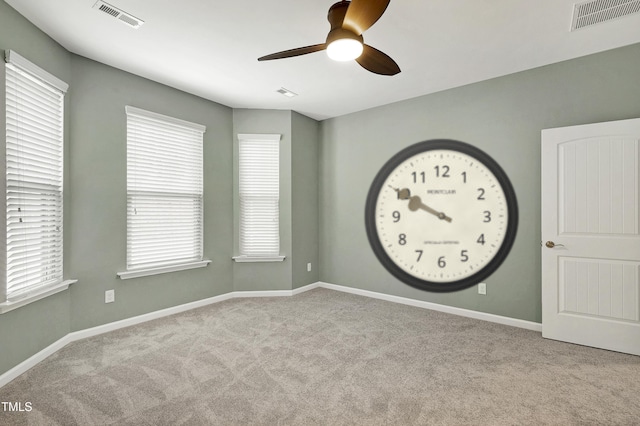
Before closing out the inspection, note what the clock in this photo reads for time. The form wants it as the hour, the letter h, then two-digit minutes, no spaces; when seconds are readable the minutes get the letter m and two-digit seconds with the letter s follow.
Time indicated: 9h50
